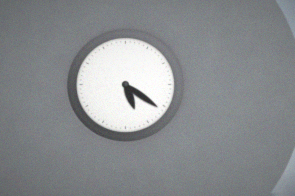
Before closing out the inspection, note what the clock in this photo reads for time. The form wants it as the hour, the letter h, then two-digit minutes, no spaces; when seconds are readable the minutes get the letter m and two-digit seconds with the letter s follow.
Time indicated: 5h21
